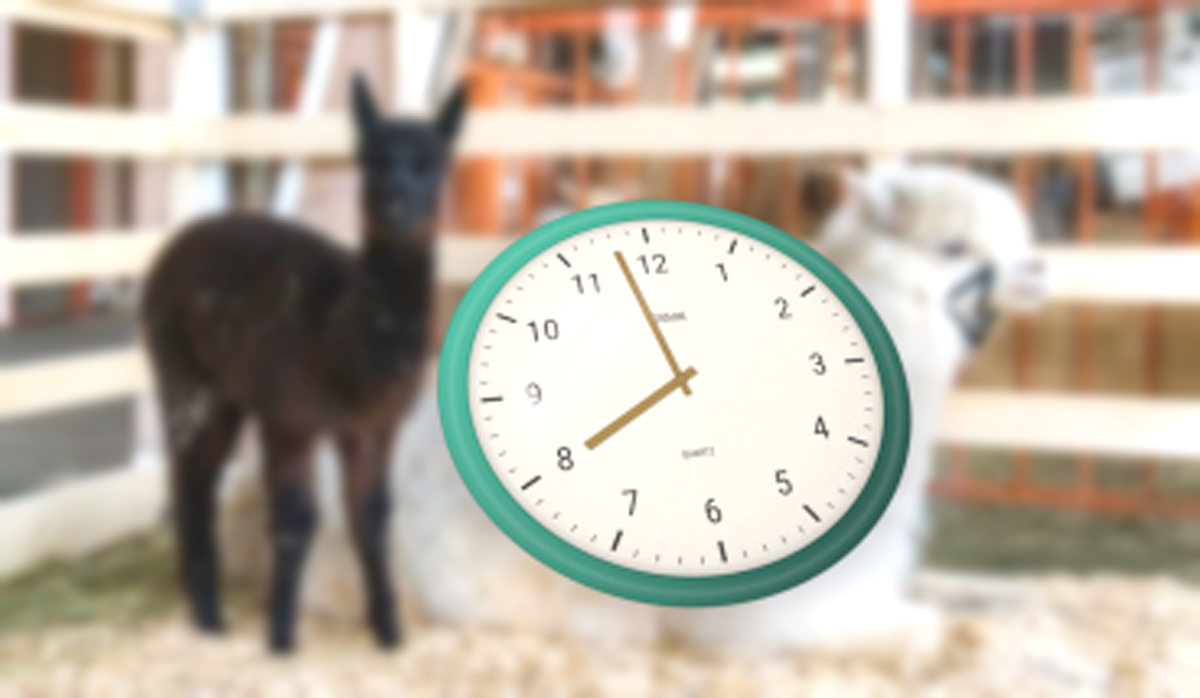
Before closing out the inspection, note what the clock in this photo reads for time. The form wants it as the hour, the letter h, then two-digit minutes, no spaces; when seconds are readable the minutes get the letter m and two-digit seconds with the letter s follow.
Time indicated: 7h58
